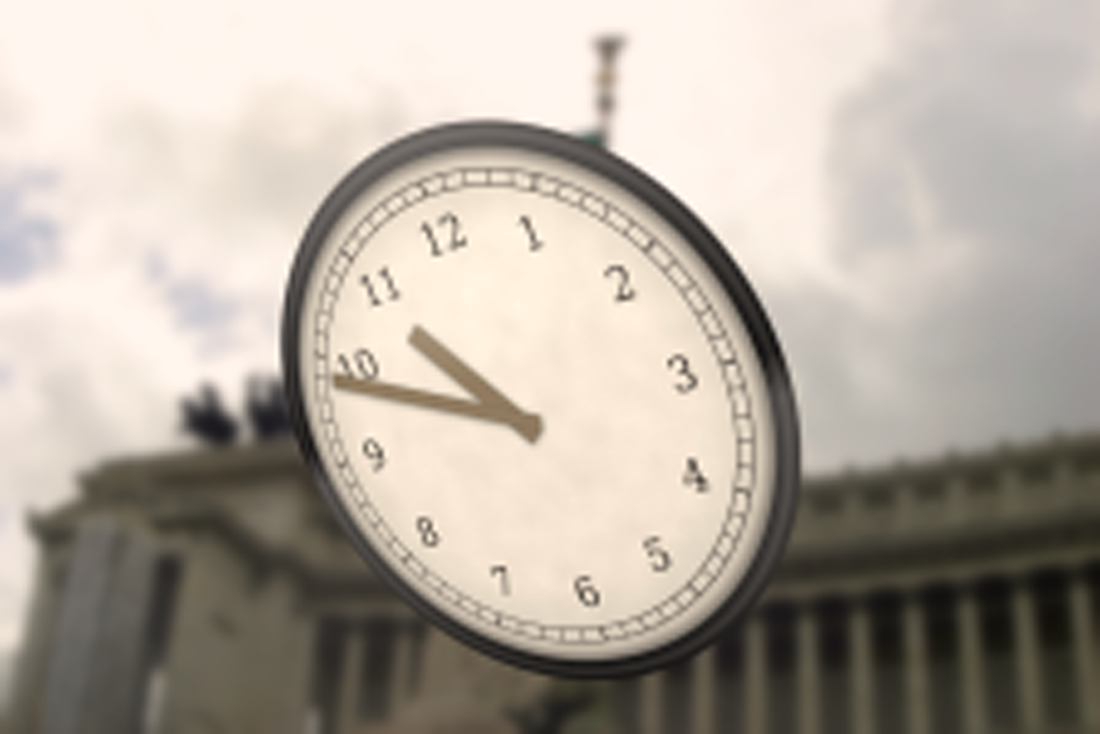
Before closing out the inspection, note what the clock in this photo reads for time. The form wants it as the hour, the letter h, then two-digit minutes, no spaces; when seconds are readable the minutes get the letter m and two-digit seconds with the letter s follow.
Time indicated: 10h49
